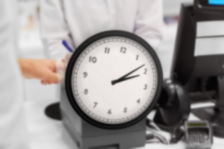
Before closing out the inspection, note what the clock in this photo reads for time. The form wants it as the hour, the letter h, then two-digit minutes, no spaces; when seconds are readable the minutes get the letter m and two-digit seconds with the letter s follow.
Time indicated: 2h08
